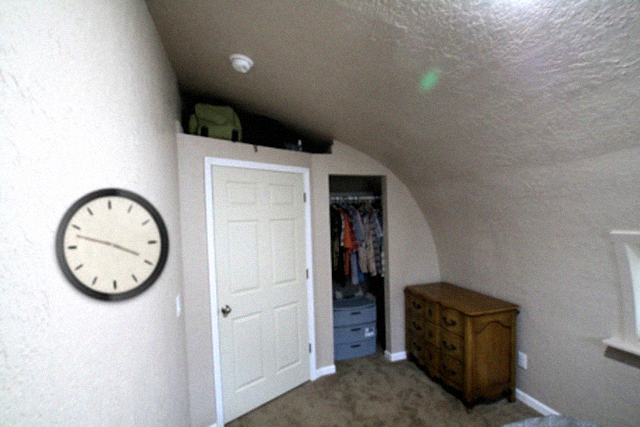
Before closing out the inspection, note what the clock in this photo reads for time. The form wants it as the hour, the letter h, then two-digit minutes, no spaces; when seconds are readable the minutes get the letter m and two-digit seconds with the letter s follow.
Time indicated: 3h48
